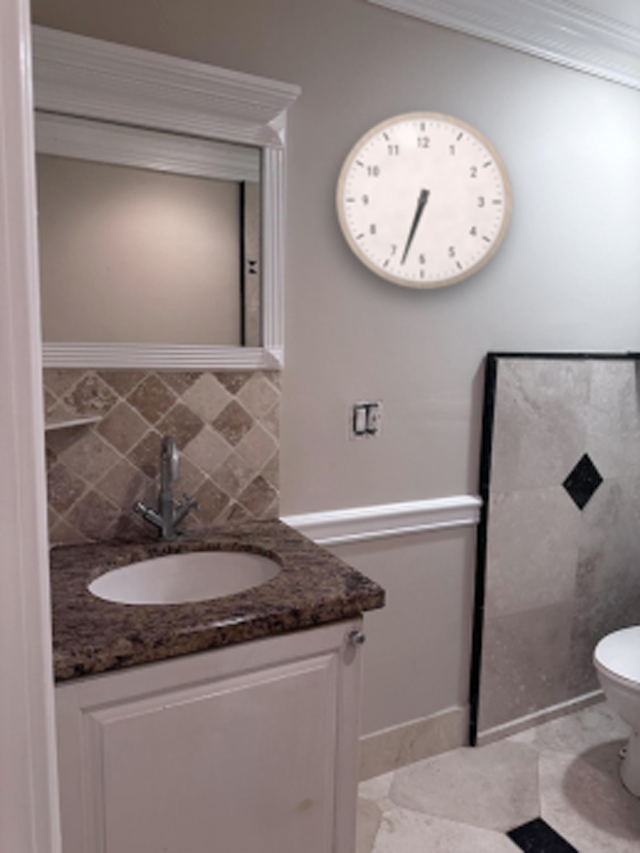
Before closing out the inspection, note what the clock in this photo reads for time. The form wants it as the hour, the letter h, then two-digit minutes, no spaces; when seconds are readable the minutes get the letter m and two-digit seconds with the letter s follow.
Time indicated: 6h33
